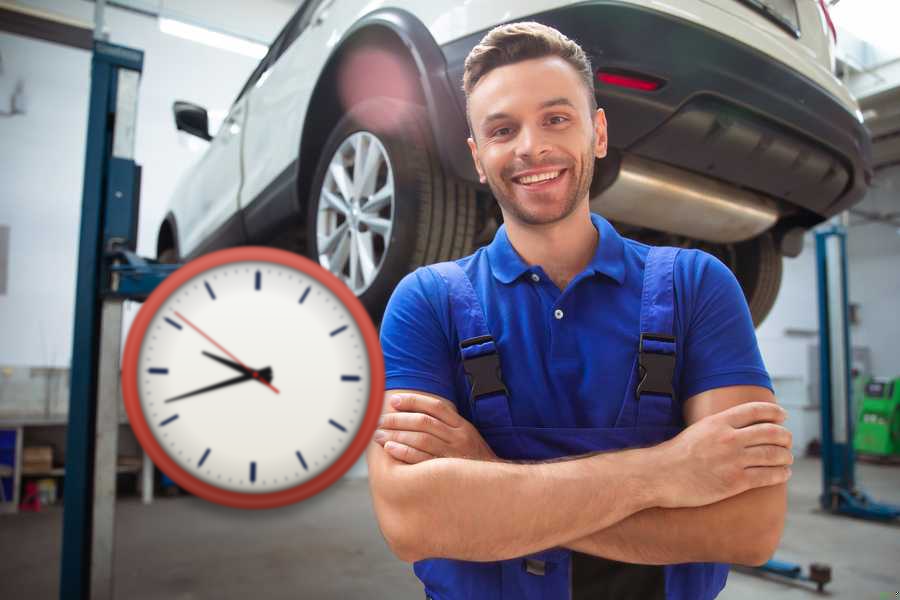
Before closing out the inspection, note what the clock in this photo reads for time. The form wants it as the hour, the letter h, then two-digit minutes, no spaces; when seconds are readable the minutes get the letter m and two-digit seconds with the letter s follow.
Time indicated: 9h41m51s
